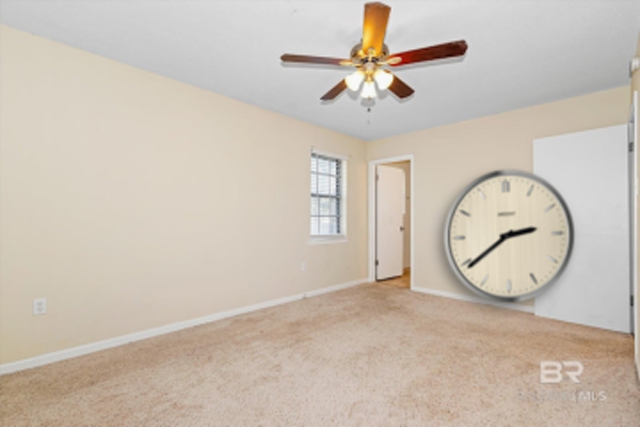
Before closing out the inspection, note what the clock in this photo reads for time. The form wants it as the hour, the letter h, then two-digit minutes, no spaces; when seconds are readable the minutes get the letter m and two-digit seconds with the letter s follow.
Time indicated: 2h39
